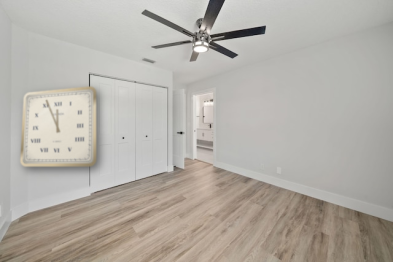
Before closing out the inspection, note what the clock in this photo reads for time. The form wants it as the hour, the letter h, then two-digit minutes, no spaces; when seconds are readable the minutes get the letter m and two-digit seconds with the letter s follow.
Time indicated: 11h56
